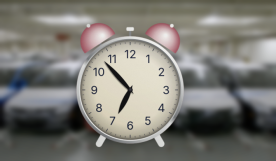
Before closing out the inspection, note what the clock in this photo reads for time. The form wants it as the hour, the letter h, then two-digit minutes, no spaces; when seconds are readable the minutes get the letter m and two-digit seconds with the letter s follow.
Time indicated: 6h53
